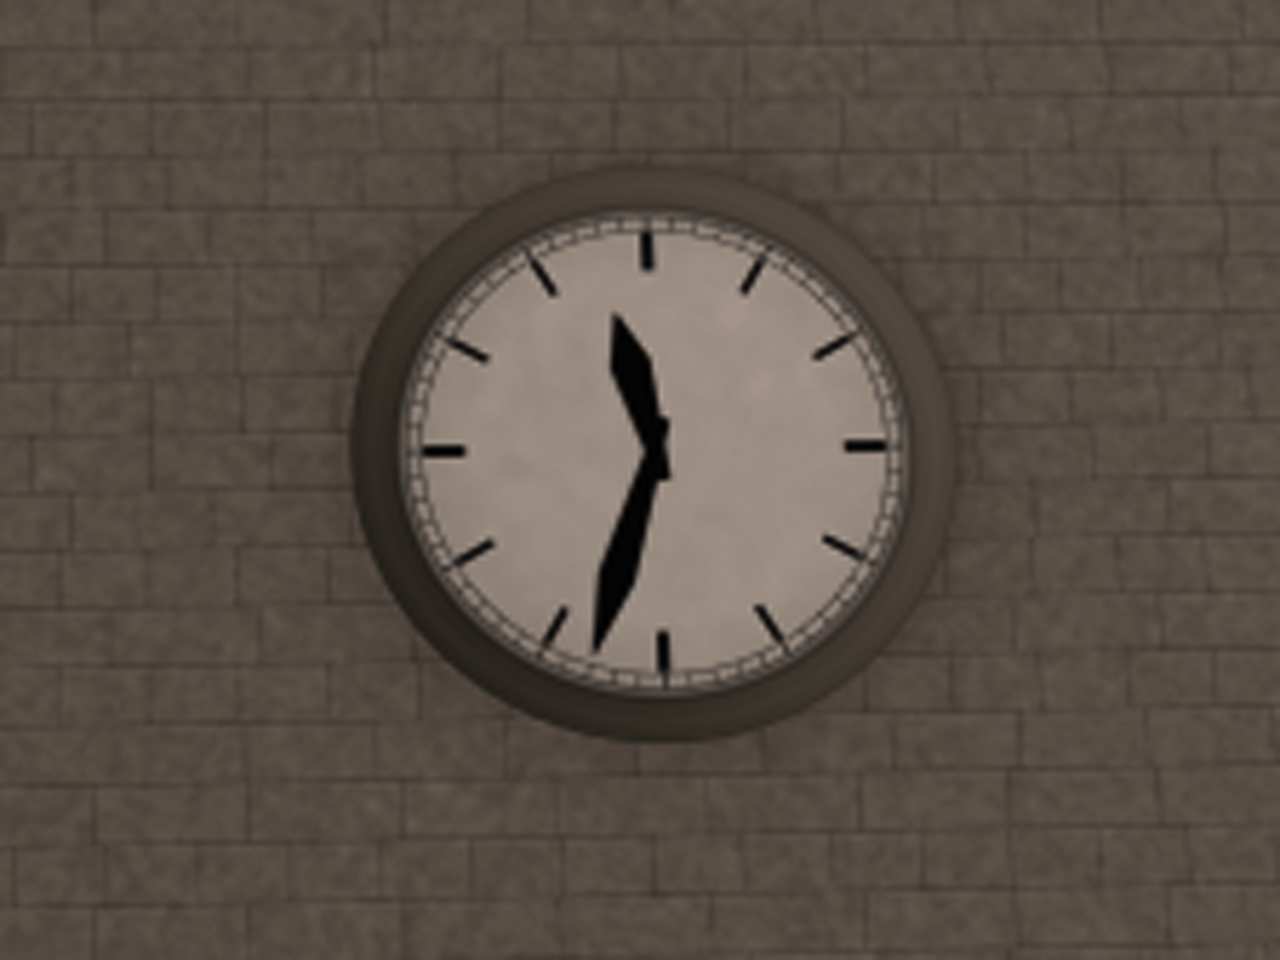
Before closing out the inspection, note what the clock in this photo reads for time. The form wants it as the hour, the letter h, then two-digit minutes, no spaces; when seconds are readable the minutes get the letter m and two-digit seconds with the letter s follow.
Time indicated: 11h33
